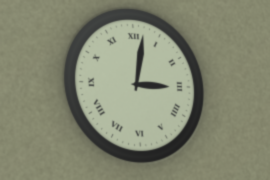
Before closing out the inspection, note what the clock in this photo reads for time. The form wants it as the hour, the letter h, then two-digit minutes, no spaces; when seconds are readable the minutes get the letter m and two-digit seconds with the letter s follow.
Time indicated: 3h02
